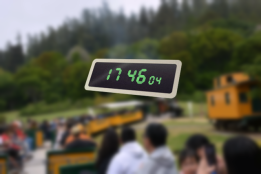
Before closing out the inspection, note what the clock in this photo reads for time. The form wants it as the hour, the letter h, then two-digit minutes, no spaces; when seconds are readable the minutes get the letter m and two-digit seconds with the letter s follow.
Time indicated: 17h46m04s
